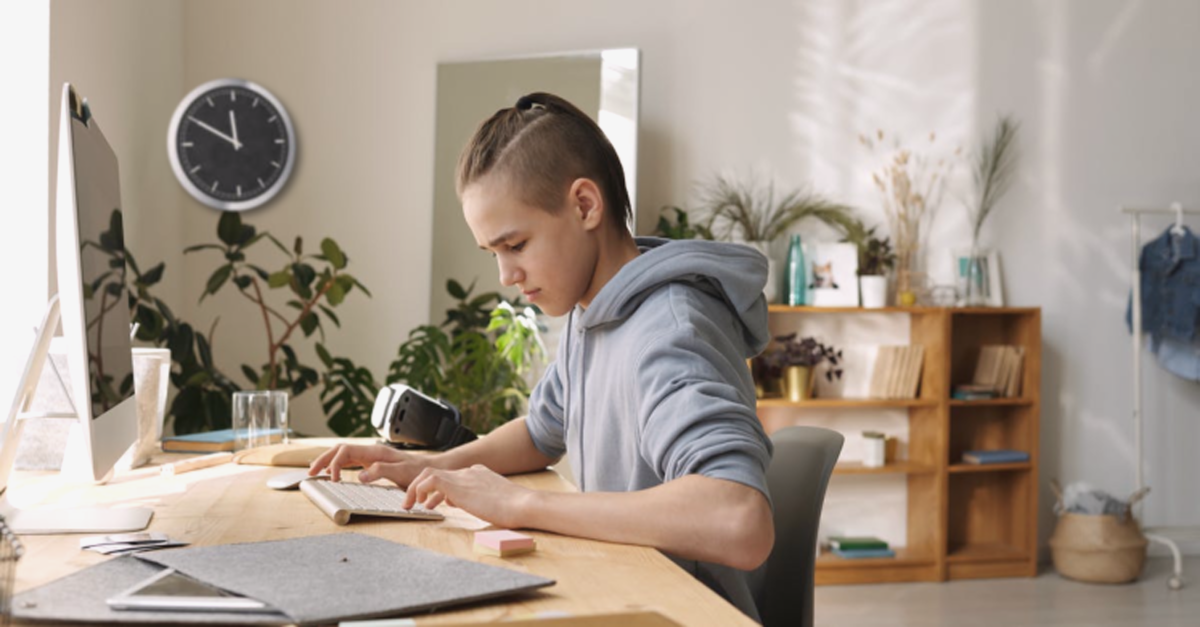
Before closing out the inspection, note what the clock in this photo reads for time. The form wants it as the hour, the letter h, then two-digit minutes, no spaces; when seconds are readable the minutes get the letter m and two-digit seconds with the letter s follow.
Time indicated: 11h50
